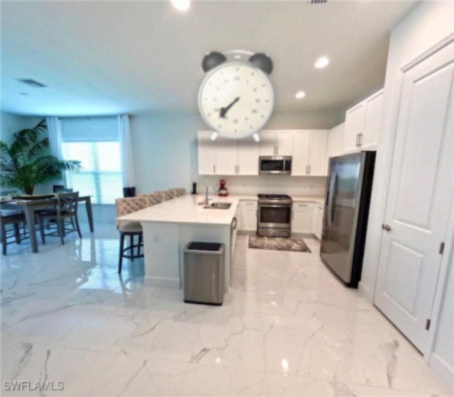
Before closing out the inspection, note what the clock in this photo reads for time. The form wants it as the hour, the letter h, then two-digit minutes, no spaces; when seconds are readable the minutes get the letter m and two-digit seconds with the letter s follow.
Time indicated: 7h37
